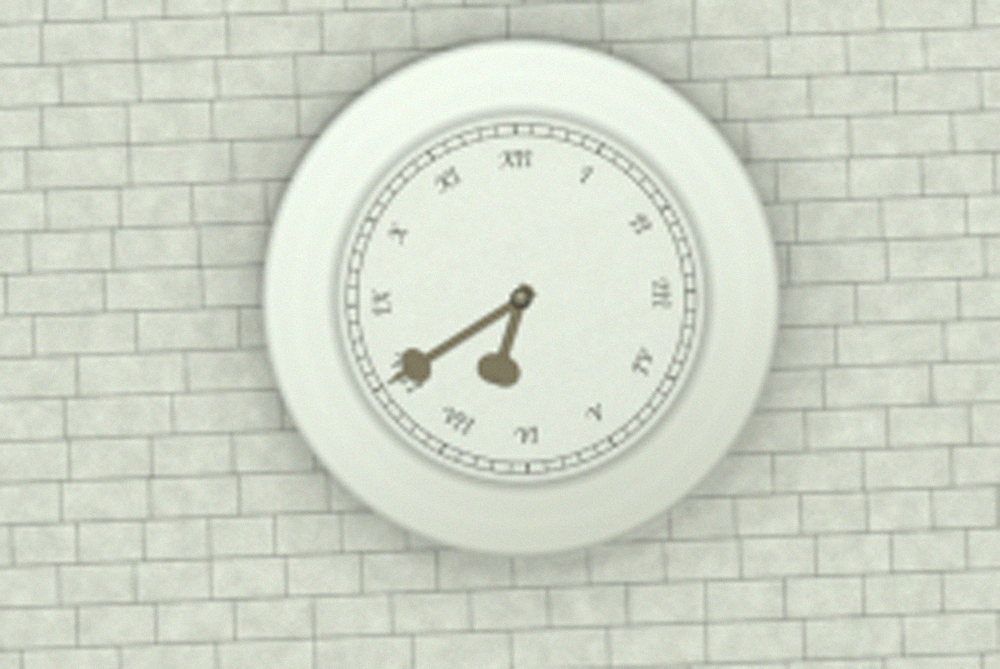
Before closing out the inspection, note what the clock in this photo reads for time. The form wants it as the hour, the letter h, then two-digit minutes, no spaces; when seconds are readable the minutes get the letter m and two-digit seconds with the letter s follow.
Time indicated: 6h40
